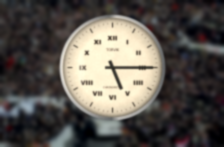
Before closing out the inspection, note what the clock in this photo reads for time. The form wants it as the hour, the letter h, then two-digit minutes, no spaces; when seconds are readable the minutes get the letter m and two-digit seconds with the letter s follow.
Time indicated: 5h15
